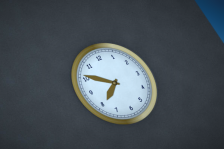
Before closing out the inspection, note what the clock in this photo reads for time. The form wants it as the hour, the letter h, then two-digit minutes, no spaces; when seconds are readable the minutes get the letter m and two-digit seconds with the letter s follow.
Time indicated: 7h51
